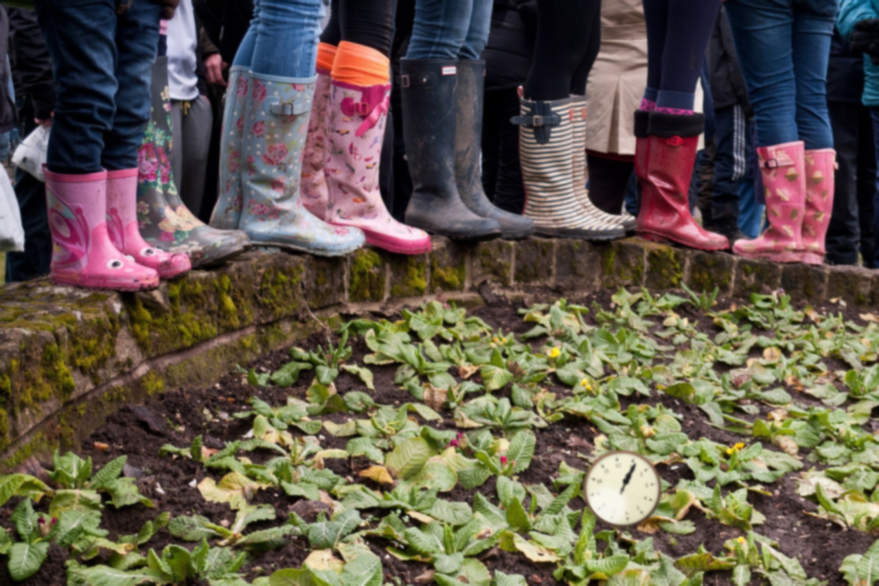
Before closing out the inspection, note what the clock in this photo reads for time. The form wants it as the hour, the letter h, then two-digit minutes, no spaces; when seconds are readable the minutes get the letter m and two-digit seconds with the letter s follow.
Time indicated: 1h06
